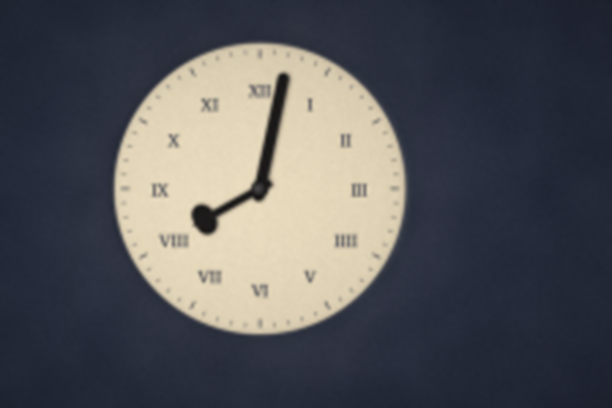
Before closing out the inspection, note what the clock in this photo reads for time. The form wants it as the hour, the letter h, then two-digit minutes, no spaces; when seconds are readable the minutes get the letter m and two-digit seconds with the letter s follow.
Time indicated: 8h02
